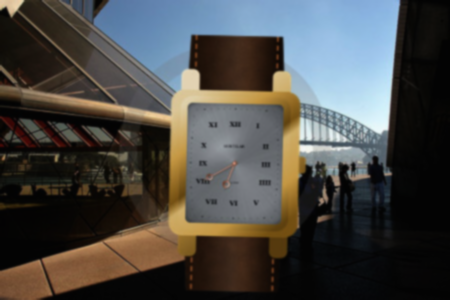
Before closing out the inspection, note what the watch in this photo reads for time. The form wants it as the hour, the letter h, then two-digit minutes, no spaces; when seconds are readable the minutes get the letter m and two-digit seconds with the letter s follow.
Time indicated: 6h40
